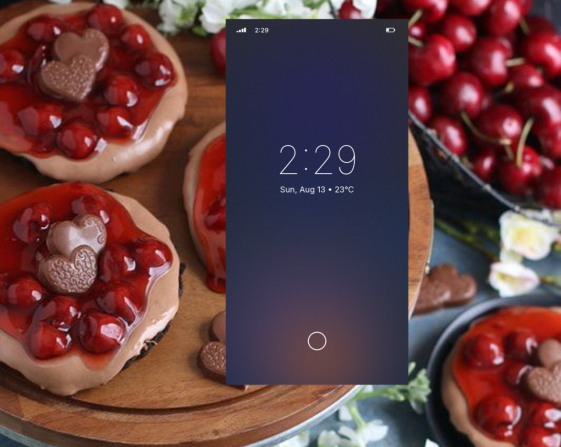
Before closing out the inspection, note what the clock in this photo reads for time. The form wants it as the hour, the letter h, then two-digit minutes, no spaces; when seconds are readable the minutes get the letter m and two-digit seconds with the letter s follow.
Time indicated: 2h29
